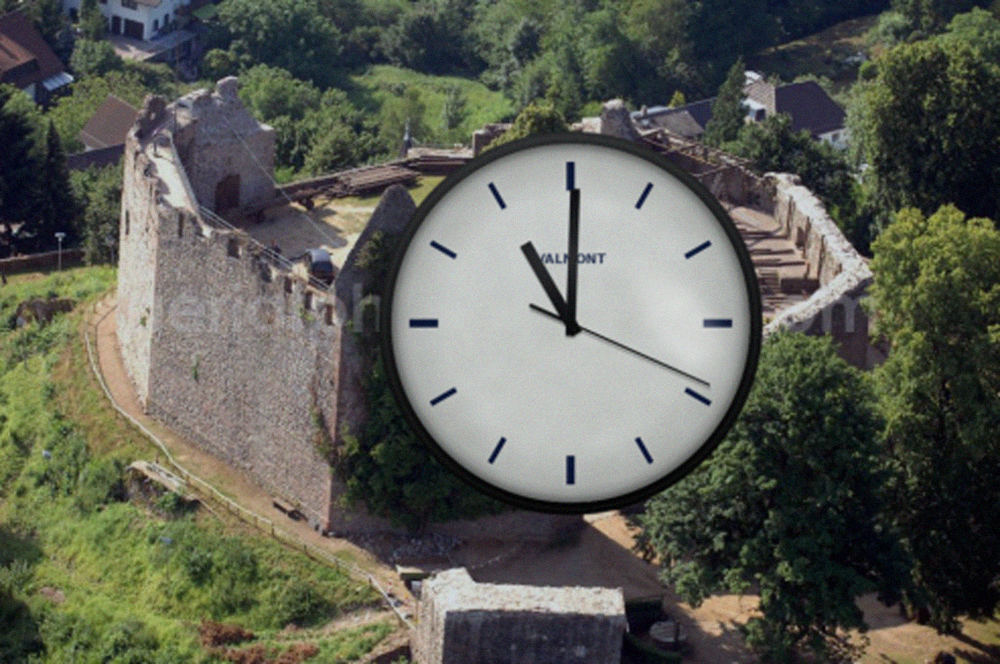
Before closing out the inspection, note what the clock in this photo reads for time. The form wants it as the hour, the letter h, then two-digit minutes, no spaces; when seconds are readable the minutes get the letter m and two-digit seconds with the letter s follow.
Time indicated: 11h00m19s
